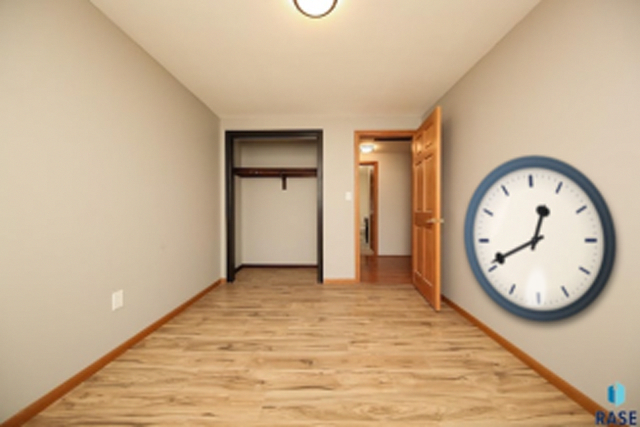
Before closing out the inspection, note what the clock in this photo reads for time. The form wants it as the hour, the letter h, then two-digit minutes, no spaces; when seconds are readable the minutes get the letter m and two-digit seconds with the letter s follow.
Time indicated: 12h41
